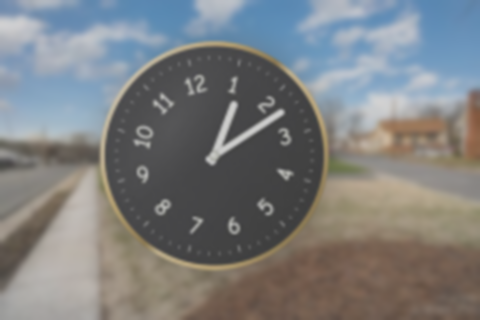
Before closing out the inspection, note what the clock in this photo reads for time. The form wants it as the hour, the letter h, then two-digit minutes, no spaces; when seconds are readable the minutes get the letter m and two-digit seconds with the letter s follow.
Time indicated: 1h12
